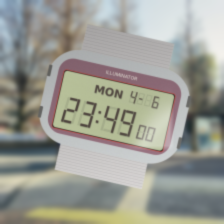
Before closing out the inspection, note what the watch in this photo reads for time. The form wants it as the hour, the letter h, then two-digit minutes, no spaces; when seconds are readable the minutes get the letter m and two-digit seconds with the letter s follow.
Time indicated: 23h49m00s
